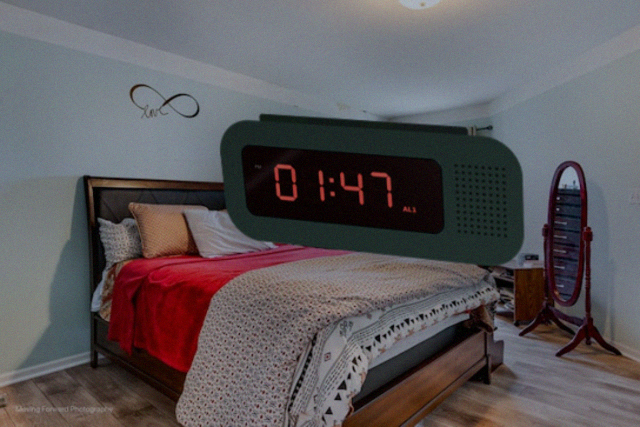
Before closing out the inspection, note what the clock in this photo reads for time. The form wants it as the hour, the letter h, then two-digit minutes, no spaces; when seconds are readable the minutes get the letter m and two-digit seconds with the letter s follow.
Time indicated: 1h47
